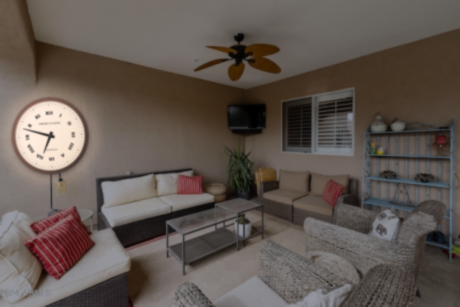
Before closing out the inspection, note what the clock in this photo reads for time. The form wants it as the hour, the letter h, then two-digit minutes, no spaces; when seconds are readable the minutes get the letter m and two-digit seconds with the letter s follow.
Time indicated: 6h48
